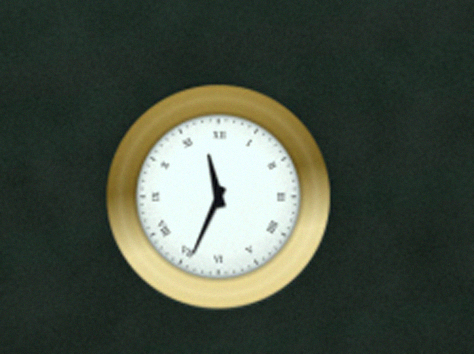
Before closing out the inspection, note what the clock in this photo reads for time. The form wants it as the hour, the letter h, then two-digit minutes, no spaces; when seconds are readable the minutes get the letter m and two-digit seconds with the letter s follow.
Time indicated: 11h34
